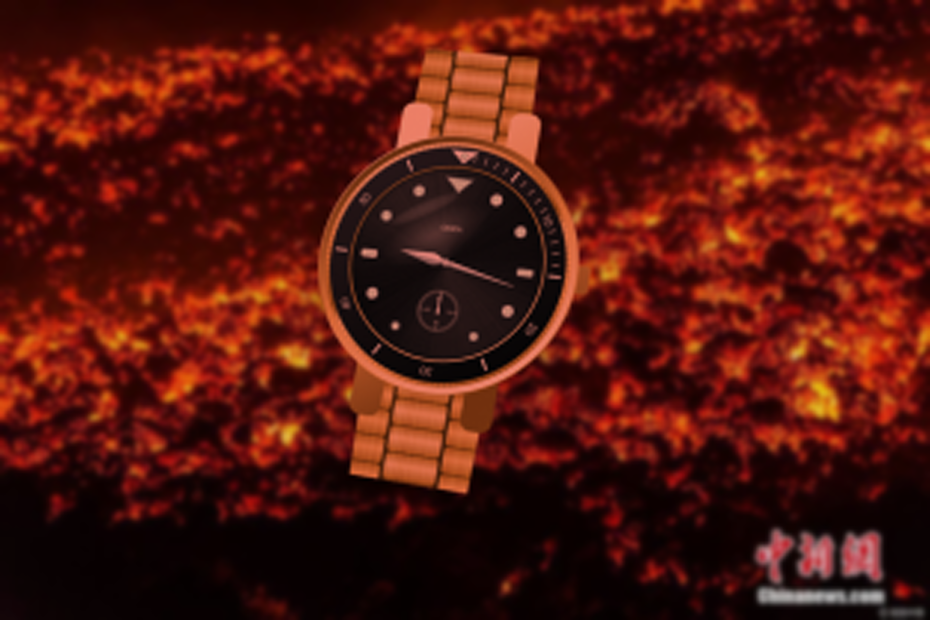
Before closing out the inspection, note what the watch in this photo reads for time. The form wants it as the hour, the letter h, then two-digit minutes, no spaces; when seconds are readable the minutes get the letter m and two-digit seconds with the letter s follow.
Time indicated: 9h17
